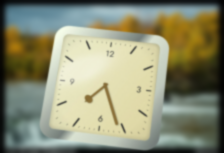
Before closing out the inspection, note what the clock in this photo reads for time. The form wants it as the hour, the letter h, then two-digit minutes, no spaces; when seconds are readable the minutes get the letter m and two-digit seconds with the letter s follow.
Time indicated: 7h26
